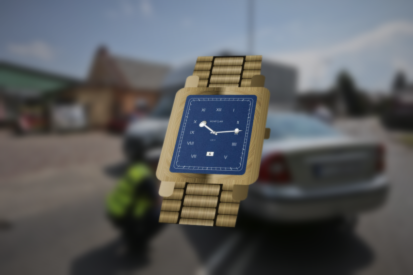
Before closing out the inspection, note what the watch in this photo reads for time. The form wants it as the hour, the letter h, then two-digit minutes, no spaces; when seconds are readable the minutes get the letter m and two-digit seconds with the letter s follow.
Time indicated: 10h14
